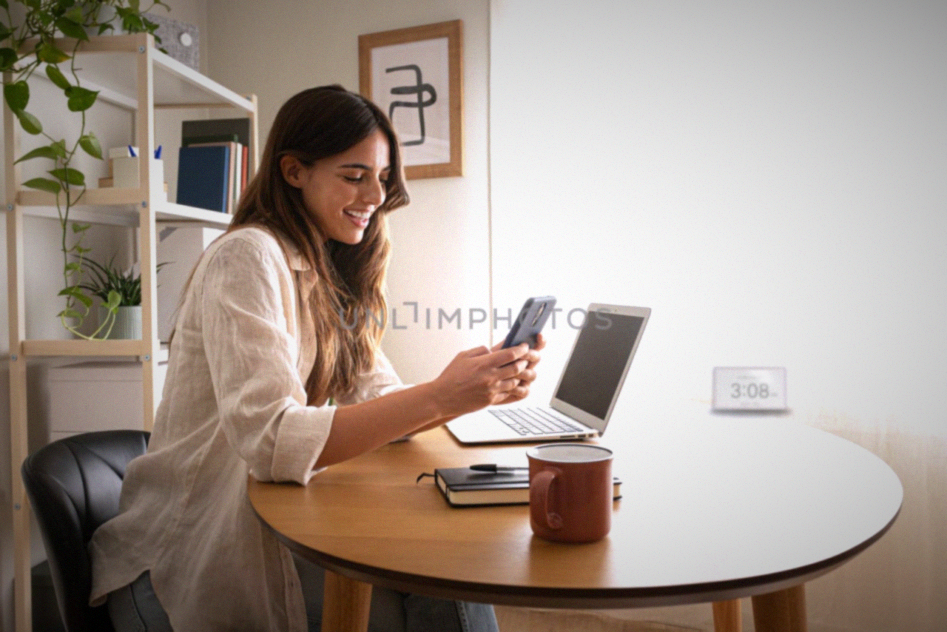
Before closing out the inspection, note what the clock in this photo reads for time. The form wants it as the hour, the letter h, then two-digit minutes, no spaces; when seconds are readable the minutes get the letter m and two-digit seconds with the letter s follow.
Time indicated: 3h08
